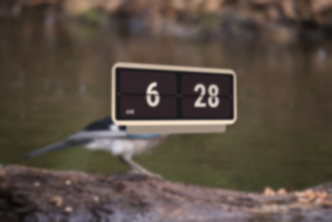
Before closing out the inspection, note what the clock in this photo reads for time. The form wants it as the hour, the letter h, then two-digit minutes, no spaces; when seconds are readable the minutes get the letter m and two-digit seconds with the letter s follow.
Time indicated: 6h28
